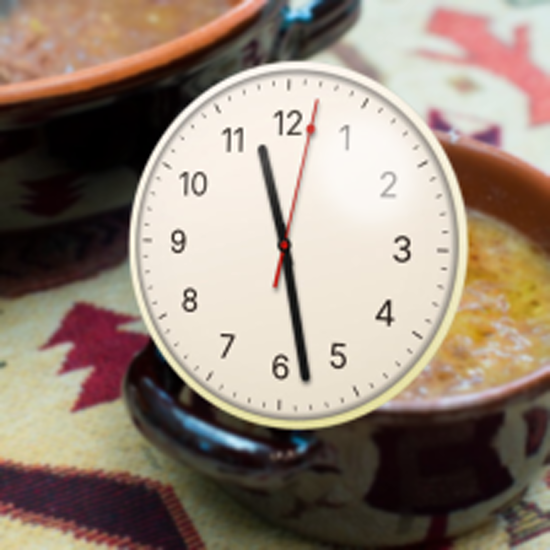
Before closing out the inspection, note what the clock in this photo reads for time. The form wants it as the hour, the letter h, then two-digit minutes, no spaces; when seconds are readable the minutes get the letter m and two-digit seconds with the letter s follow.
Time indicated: 11h28m02s
